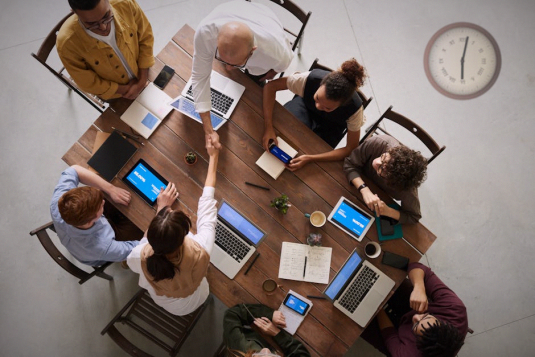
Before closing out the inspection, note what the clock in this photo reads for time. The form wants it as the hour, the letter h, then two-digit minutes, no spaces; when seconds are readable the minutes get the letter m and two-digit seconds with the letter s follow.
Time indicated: 6h02
